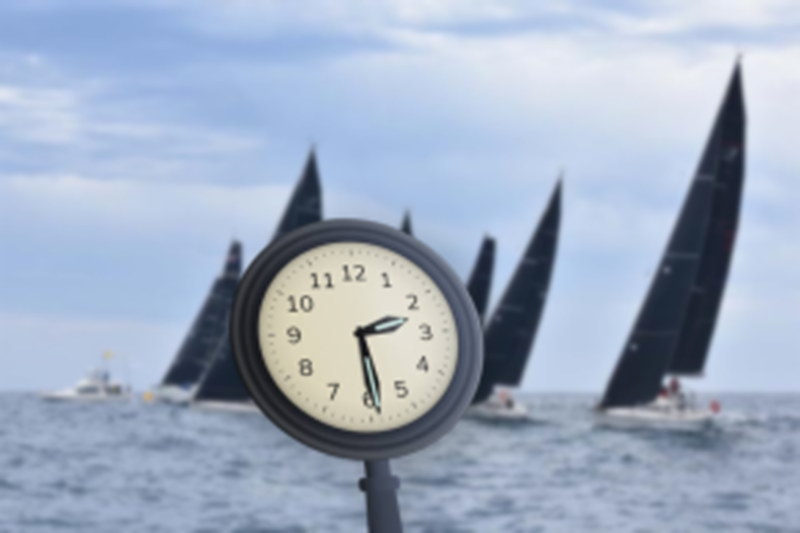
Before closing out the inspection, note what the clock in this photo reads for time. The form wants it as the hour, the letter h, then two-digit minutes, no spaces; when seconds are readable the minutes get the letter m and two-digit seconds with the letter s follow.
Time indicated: 2h29
